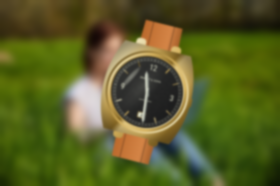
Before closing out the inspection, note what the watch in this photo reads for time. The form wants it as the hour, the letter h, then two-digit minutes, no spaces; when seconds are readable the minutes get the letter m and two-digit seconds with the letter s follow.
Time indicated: 11h29
